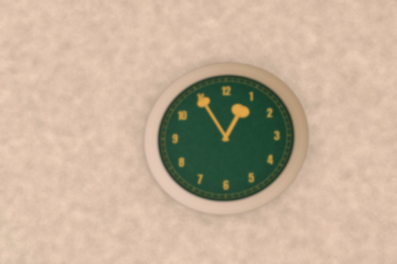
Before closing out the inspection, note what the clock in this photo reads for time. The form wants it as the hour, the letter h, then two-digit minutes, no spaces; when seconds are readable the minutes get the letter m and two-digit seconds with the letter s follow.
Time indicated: 12h55
